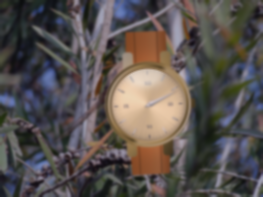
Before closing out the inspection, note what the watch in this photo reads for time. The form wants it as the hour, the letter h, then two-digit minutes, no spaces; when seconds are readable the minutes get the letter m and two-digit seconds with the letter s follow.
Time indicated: 2h11
